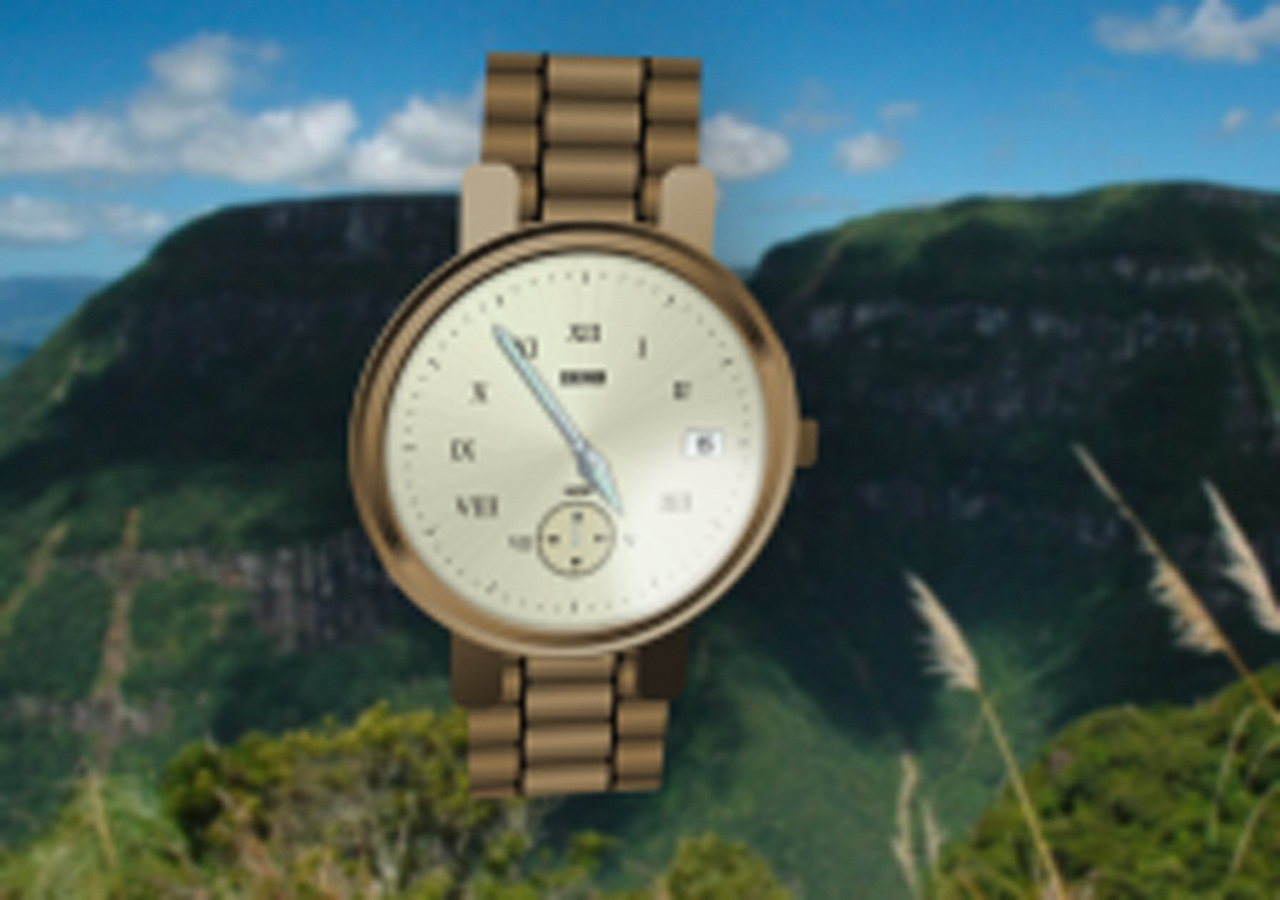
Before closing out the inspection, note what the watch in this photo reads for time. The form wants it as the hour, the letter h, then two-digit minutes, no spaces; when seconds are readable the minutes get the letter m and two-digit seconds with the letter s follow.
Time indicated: 4h54
